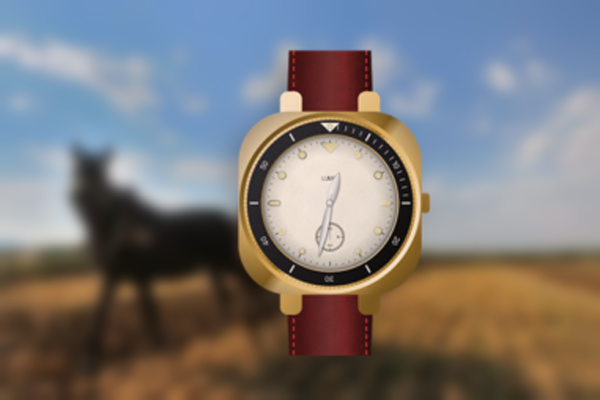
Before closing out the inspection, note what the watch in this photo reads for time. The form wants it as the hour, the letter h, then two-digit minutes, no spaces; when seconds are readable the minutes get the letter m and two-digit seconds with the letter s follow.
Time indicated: 12h32
